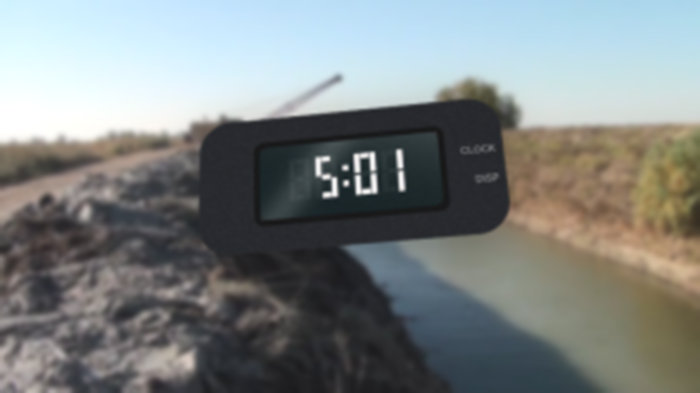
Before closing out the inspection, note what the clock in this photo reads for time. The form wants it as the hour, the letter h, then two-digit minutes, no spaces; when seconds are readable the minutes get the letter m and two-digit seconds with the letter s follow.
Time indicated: 5h01
